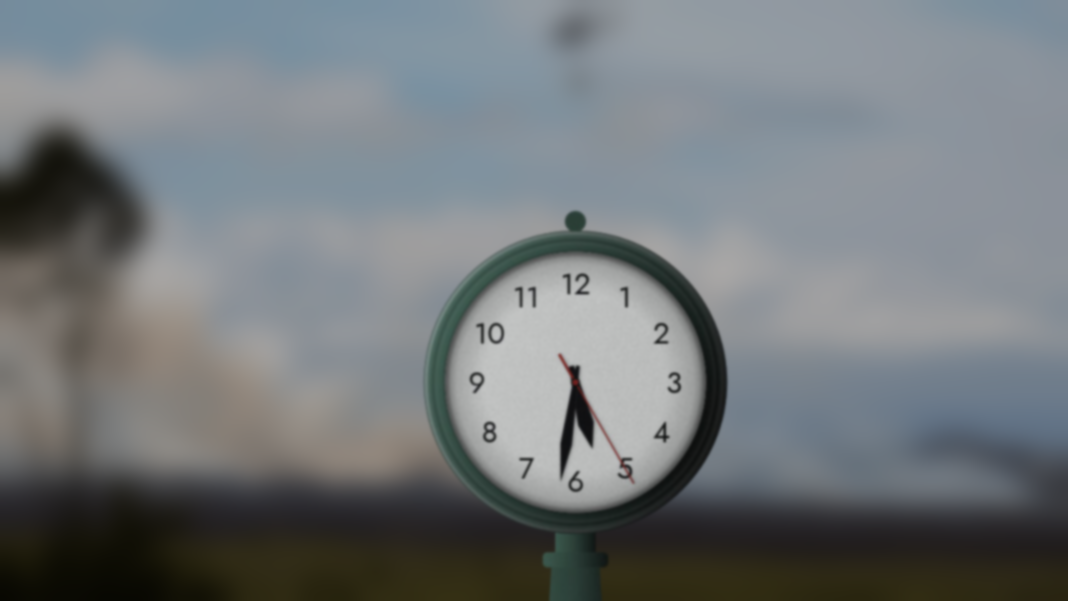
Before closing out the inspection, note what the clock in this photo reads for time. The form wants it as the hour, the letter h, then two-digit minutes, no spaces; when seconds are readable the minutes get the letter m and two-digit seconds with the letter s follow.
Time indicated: 5h31m25s
